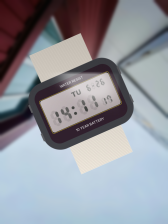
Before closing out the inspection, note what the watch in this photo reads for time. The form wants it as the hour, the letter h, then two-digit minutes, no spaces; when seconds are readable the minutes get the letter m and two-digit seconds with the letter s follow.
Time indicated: 14h11m17s
